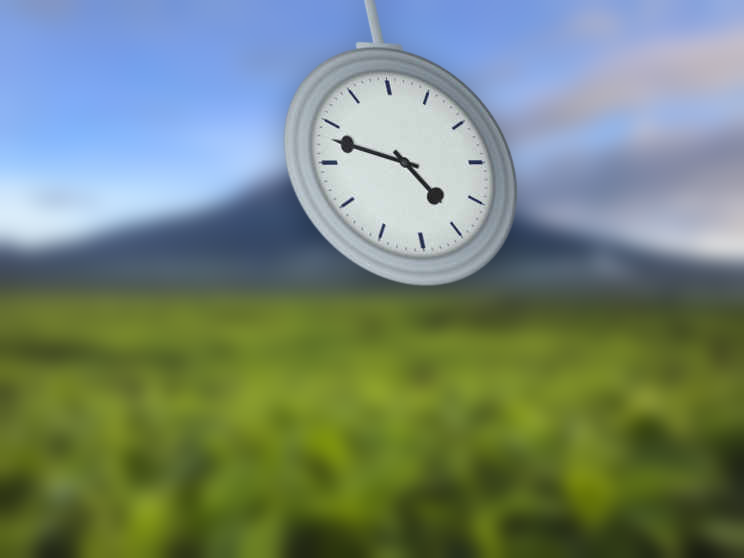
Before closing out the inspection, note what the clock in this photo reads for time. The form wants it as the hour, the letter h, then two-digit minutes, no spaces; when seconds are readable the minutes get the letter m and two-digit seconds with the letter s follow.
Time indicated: 4h48
